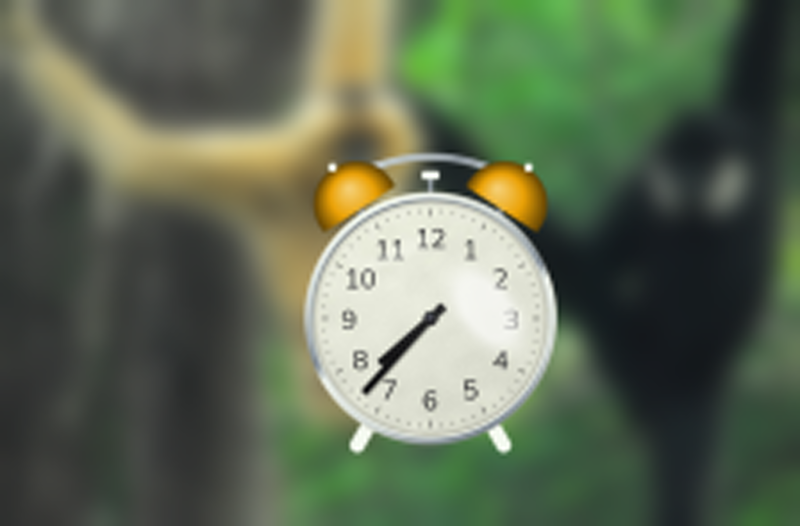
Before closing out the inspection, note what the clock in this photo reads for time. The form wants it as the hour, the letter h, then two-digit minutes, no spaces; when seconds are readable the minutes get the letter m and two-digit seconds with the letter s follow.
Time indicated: 7h37
